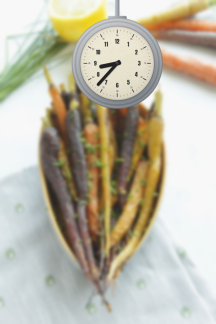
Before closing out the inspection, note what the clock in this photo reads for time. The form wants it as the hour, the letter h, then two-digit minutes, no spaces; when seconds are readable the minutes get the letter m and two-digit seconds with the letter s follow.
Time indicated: 8h37
